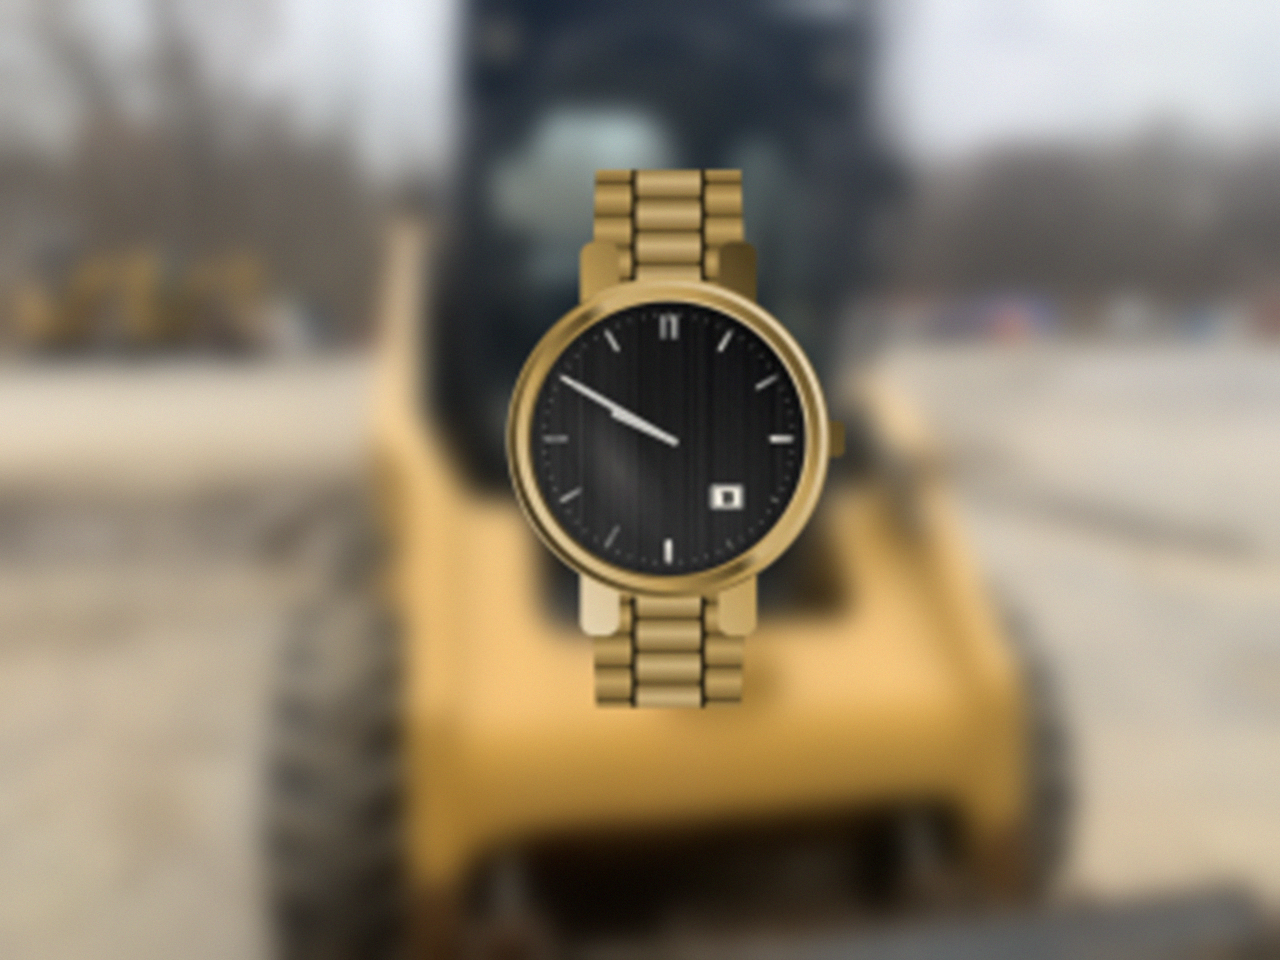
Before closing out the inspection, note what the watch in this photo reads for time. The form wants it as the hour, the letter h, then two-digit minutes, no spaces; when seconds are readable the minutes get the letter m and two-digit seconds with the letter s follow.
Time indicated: 9h50
